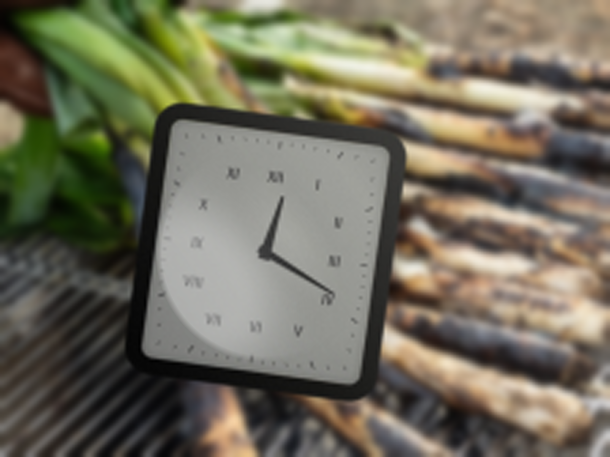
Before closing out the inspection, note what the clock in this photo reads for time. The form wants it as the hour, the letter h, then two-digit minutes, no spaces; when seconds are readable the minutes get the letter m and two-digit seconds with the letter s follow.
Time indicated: 12h19
